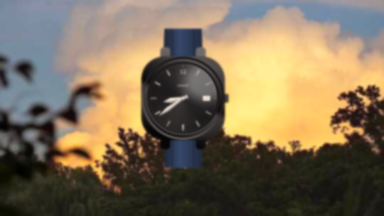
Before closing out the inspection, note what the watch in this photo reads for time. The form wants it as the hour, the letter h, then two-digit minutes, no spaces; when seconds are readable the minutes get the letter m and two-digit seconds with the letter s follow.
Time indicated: 8h39
